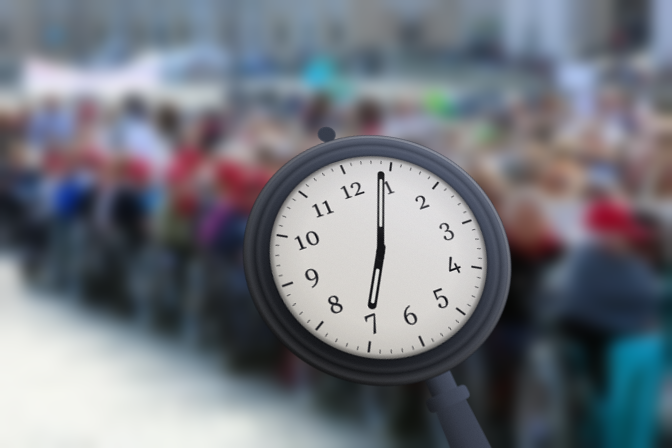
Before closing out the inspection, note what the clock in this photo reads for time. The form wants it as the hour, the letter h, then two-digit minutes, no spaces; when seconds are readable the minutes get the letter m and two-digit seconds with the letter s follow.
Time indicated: 7h04
